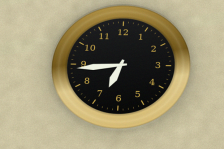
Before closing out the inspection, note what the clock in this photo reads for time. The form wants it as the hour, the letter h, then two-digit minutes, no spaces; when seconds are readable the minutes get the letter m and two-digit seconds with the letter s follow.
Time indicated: 6h44
